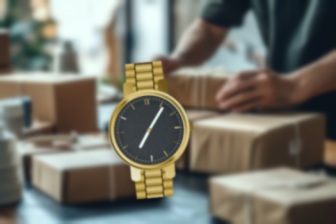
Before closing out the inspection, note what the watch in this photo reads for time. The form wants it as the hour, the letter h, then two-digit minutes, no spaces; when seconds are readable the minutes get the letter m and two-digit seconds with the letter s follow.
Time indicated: 7h06
